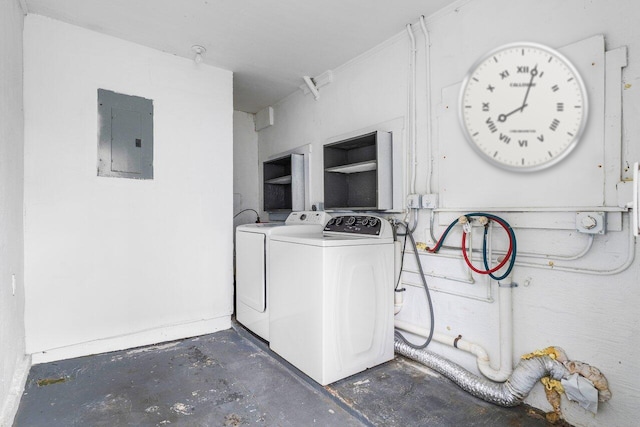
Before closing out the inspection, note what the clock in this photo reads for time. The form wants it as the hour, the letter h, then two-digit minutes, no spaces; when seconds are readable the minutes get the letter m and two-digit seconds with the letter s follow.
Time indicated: 8h03
